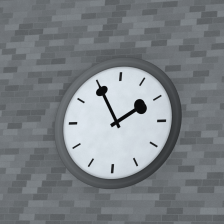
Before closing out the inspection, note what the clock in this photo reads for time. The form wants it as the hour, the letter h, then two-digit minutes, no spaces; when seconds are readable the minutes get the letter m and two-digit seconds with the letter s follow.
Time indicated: 1h55
